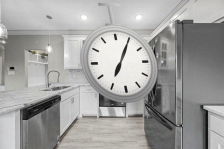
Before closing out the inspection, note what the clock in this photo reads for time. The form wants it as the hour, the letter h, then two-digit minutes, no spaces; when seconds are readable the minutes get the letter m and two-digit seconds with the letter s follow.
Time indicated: 7h05
